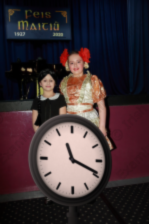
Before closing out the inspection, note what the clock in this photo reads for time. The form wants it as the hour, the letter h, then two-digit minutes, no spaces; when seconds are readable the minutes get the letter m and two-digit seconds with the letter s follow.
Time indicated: 11h19
